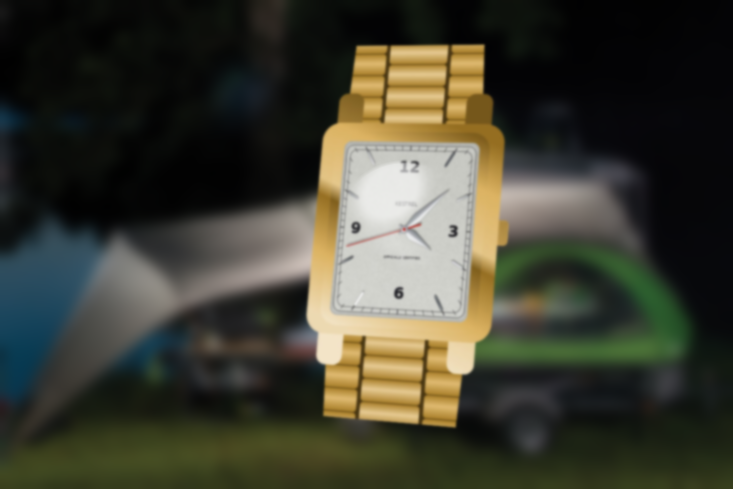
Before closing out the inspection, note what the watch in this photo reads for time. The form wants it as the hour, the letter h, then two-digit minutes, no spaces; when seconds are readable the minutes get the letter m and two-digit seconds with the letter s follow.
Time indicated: 4h07m42s
